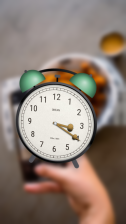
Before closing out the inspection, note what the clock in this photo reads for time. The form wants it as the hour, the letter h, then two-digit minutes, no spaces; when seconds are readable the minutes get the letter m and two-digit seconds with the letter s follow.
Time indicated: 3h20
